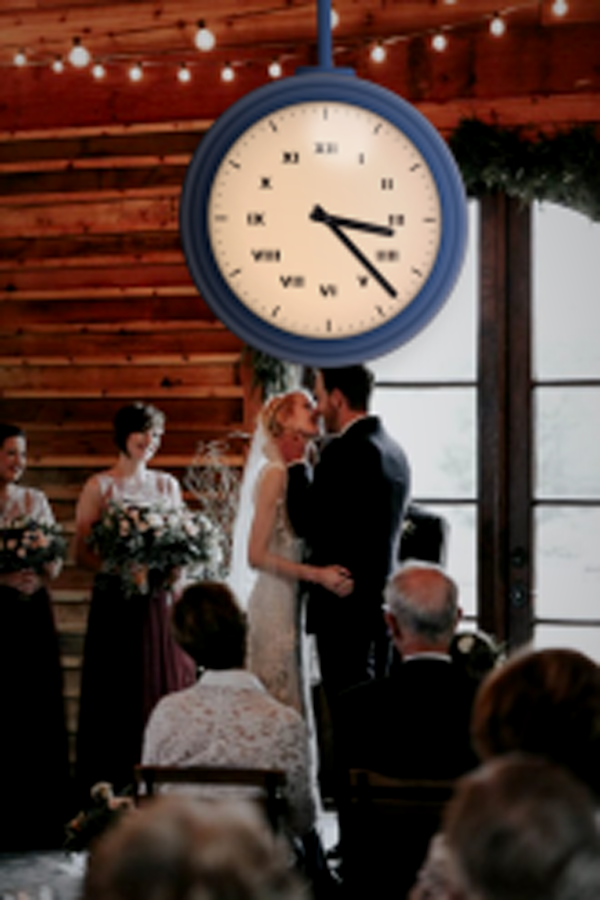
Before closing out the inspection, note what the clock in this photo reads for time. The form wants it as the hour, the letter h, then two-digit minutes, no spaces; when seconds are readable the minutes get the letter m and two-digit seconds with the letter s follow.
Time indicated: 3h23
